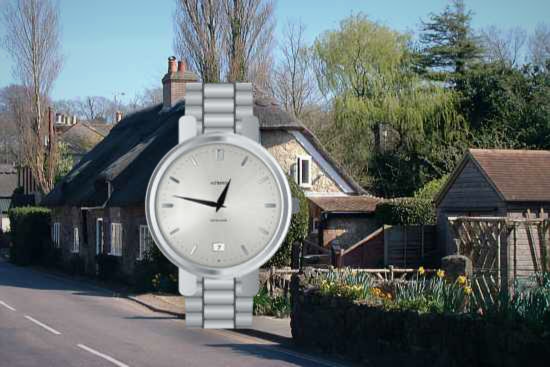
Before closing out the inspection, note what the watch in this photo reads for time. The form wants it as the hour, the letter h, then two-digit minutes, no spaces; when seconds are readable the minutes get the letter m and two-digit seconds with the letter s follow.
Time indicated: 12h47
